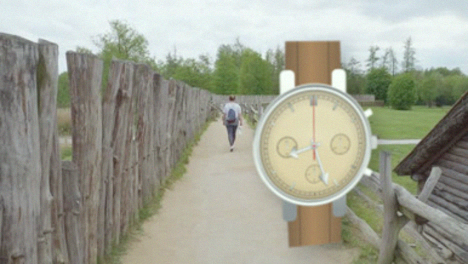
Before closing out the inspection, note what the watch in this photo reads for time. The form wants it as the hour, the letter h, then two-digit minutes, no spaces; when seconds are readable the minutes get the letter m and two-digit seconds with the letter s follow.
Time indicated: 8h27
